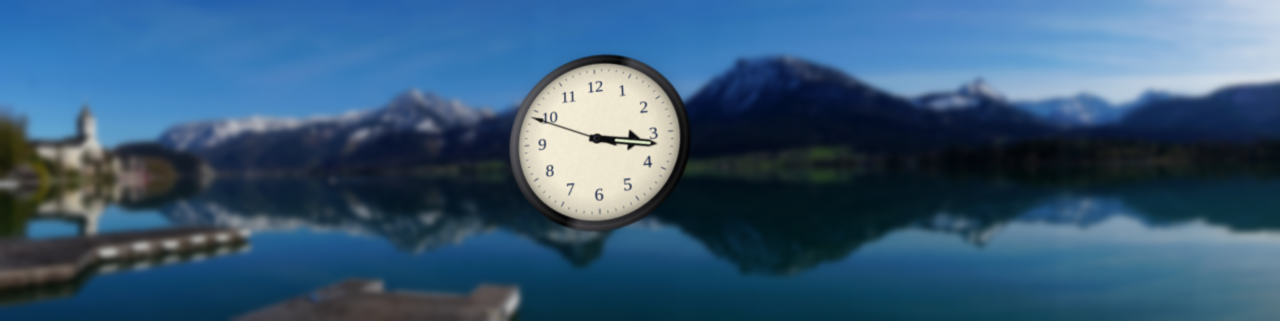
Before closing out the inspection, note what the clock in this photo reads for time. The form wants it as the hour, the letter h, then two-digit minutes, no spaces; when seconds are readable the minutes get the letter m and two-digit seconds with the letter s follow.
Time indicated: 3h16m49s
